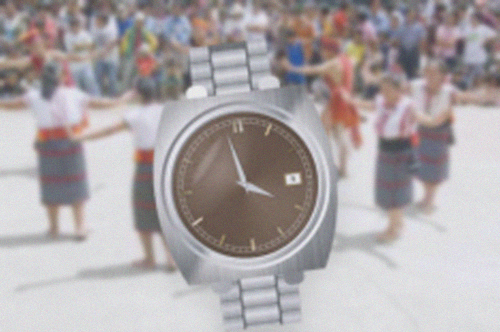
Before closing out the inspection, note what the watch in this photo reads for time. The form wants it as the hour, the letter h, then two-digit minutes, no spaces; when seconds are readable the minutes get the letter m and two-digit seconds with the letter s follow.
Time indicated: 3h58
